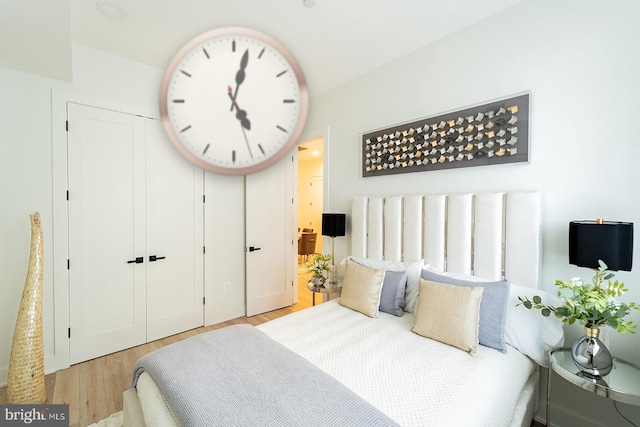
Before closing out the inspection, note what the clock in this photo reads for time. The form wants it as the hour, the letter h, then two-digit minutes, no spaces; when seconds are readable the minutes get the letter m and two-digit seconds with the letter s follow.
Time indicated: 5h02m27s
